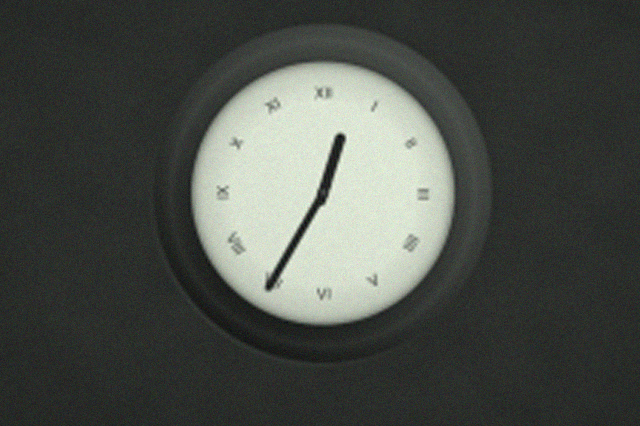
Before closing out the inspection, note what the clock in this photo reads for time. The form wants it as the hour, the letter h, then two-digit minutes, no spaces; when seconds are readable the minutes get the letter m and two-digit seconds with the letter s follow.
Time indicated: 12h35
